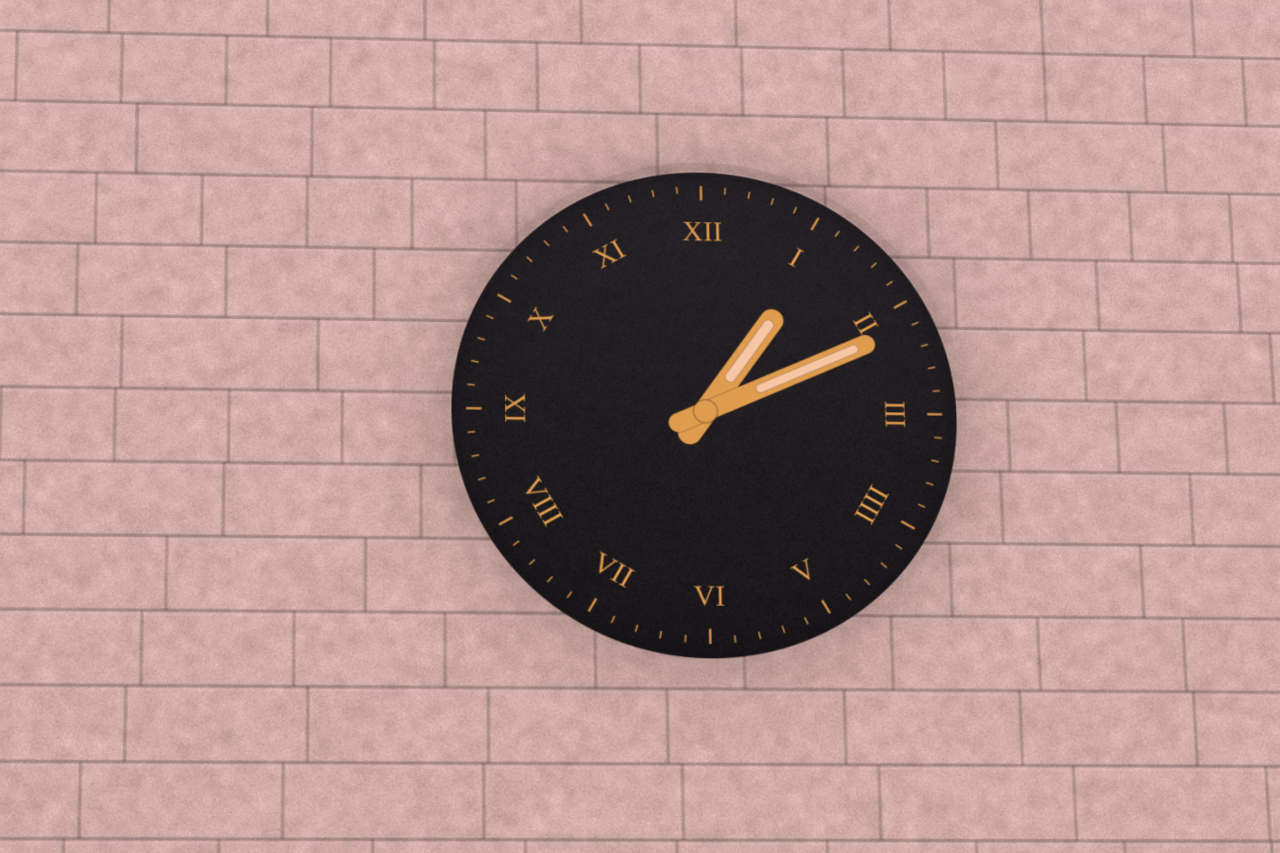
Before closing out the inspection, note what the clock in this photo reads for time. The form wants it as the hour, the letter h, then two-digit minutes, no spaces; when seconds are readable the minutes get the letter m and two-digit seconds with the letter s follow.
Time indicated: 1h11
